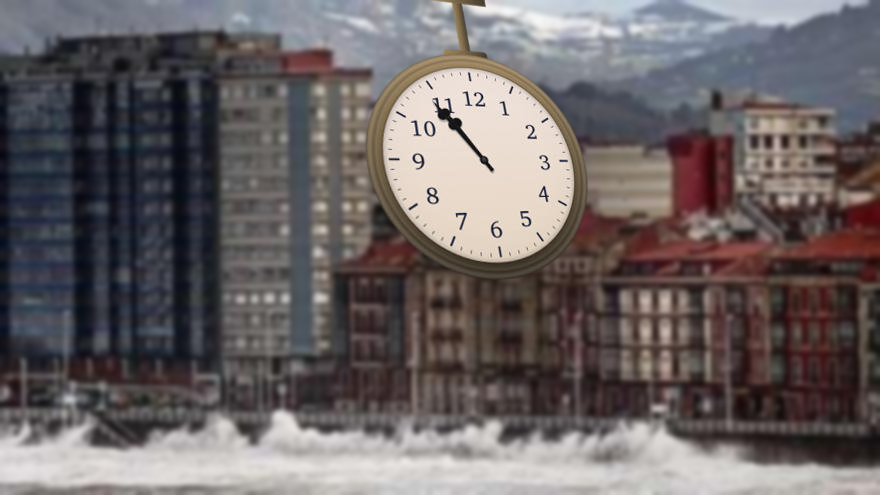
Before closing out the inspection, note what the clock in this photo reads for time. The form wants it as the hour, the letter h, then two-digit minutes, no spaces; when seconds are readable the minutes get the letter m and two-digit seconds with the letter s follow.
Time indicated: 10h54
